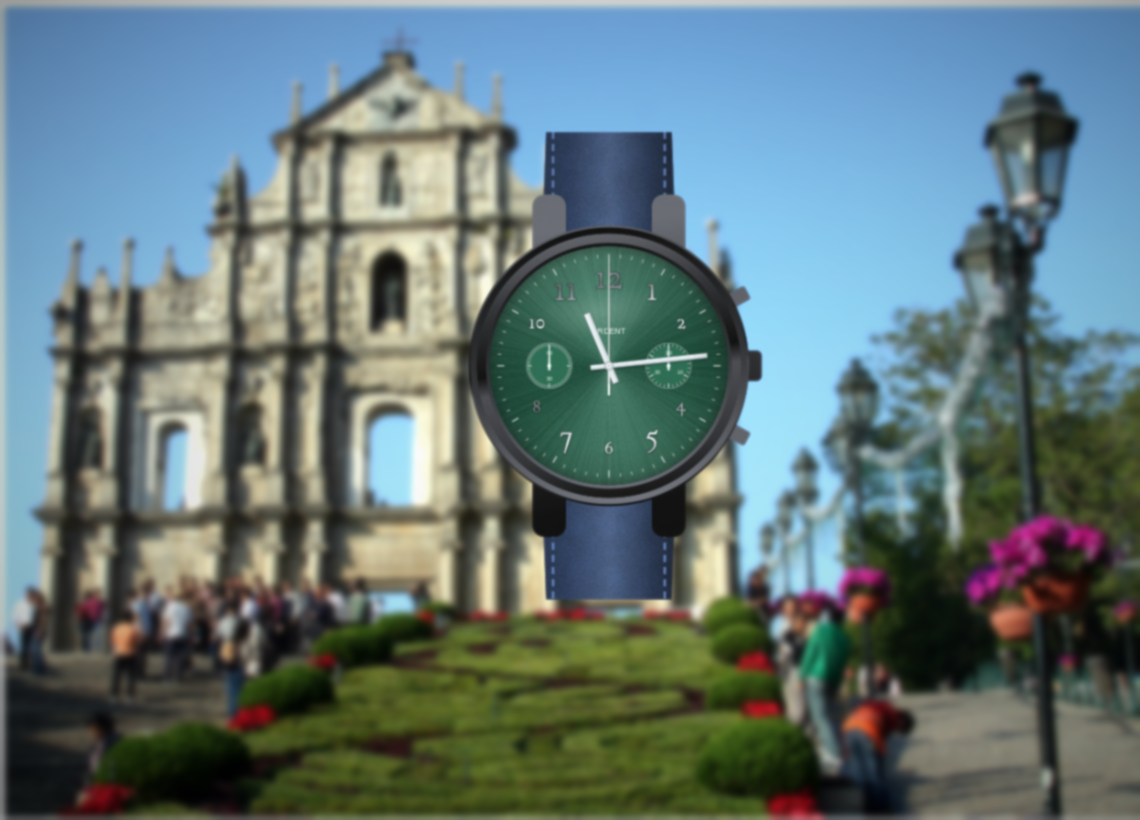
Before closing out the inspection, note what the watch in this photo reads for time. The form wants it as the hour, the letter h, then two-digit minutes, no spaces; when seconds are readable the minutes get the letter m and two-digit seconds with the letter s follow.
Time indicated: 11h14
